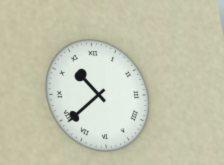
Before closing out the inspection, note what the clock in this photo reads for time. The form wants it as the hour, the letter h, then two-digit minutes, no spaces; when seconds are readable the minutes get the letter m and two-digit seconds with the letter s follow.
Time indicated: 10h39
